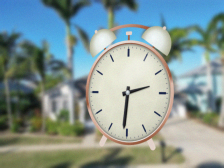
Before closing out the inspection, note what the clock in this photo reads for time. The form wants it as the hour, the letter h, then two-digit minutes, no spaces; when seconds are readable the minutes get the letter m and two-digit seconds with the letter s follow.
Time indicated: 2h31
